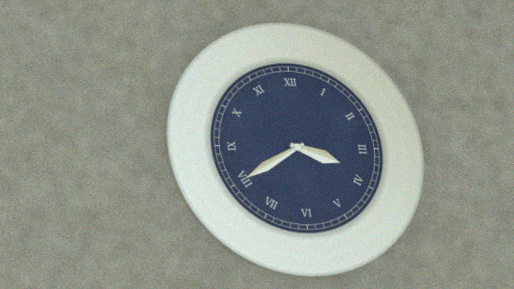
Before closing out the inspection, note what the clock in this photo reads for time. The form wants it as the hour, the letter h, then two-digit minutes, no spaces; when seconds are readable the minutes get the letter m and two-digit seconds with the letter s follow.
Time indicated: 3h40
